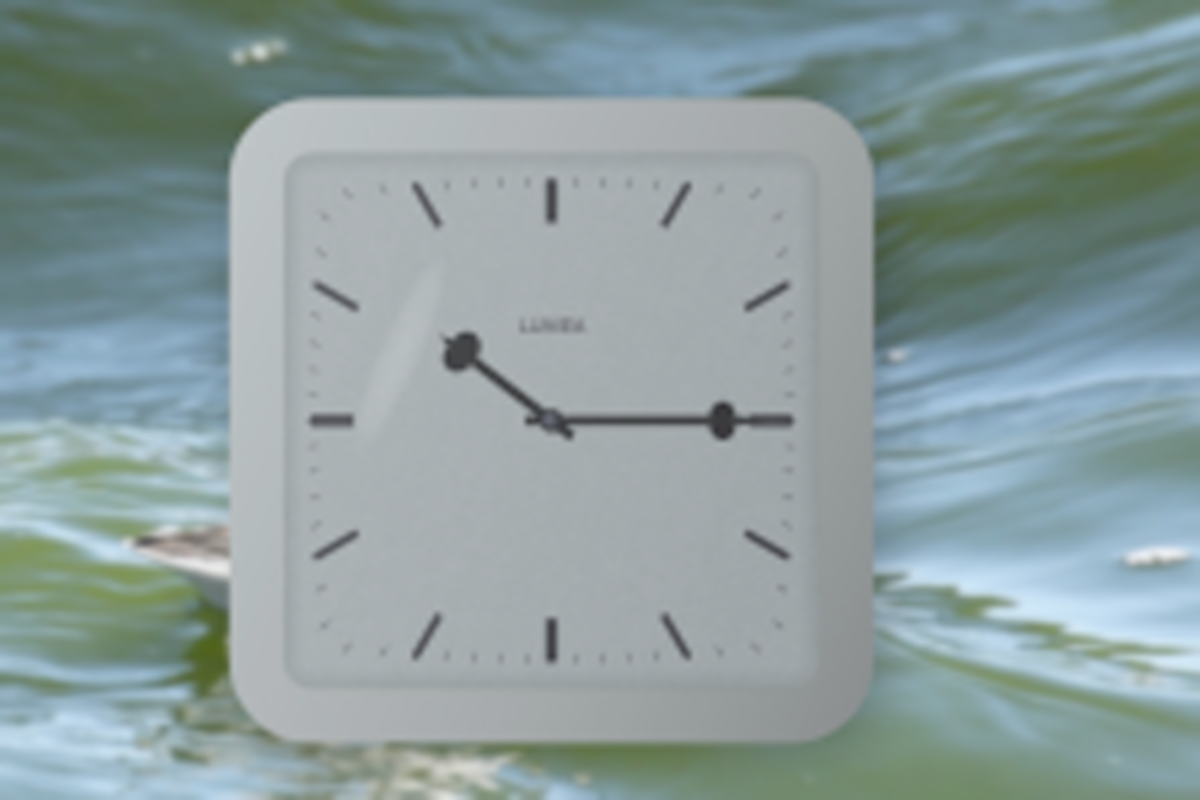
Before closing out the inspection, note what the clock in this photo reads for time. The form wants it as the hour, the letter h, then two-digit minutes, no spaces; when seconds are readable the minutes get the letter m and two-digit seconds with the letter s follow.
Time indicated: 10h15
